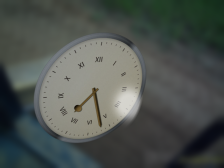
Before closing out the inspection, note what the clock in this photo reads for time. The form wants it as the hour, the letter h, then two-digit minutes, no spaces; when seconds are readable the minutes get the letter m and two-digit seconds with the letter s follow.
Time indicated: 7h27
